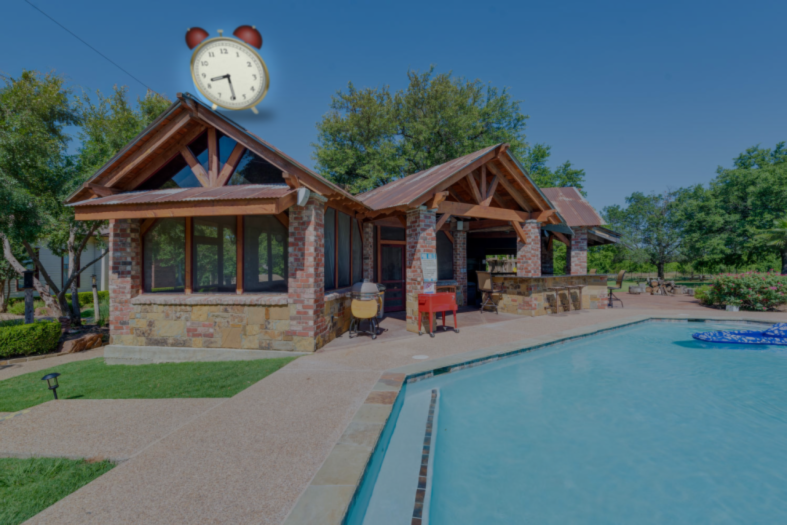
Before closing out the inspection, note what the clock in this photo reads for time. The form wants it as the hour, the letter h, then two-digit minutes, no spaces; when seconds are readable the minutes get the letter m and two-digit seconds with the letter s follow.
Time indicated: 8h29
